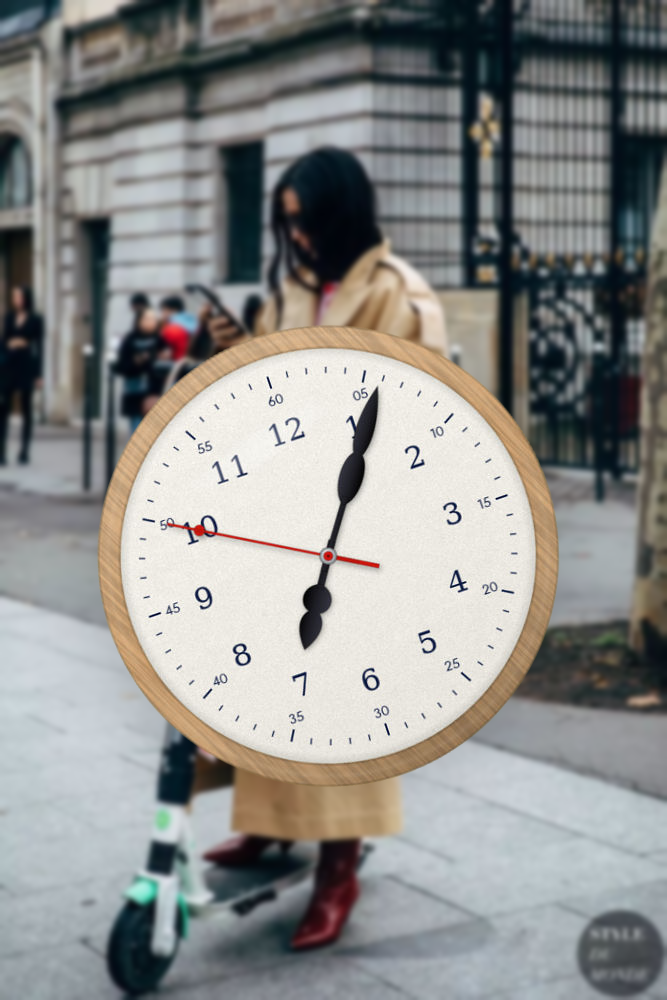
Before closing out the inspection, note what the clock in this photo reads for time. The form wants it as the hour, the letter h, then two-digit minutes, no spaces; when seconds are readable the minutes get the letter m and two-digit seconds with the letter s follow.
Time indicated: 7h05m50s
